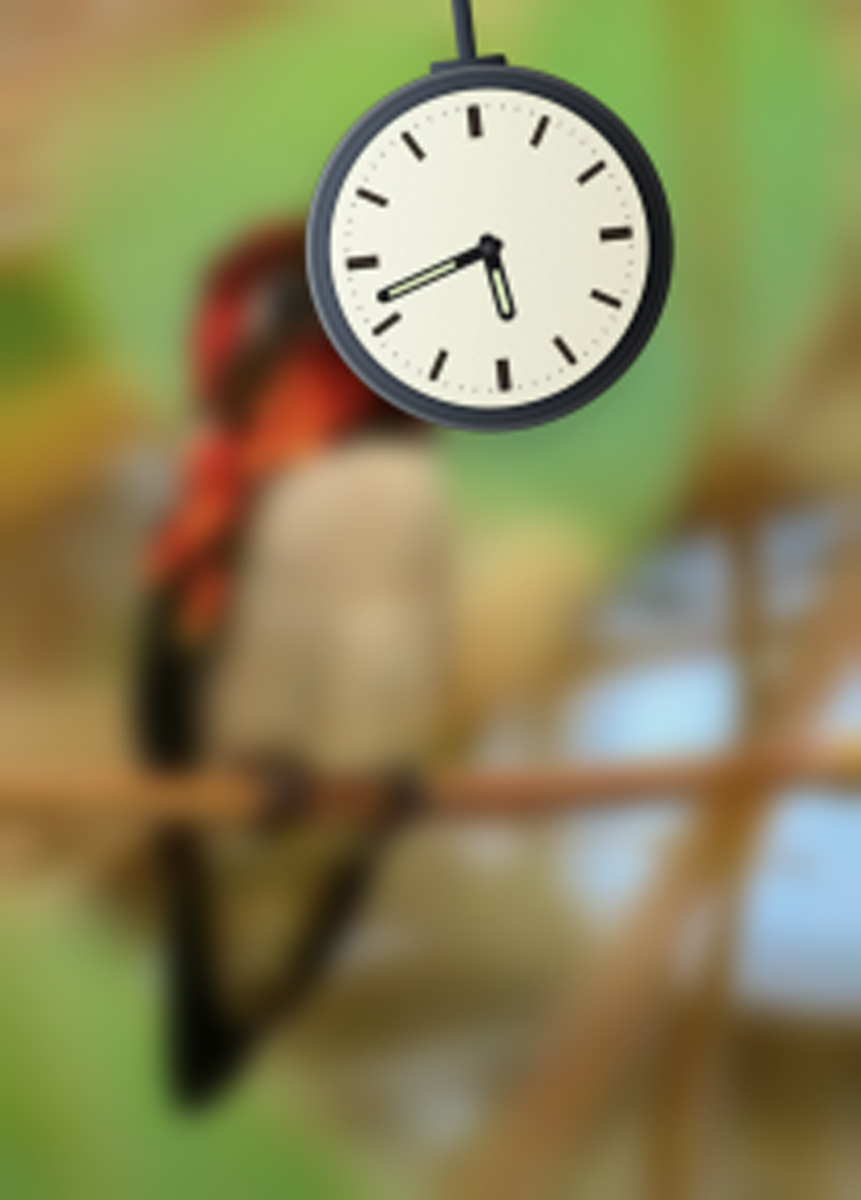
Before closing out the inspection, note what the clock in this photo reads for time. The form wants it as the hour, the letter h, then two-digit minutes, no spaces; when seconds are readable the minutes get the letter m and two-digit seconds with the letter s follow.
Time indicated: 5h42
